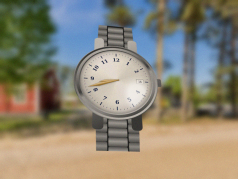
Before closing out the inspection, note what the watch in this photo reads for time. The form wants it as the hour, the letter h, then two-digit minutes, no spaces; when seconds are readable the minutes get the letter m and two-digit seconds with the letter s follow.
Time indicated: 8h42
